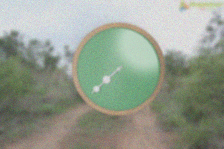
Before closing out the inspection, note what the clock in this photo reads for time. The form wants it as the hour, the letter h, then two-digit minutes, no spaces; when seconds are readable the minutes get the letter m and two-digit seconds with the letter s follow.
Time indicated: 7h38
